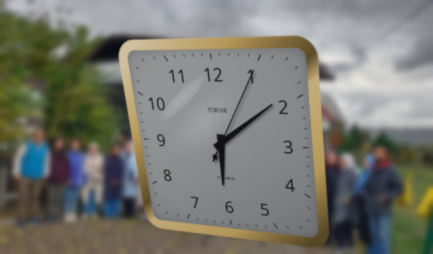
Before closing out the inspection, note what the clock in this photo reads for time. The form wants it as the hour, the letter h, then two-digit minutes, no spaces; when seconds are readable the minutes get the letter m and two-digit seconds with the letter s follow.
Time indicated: 6h09m05s
